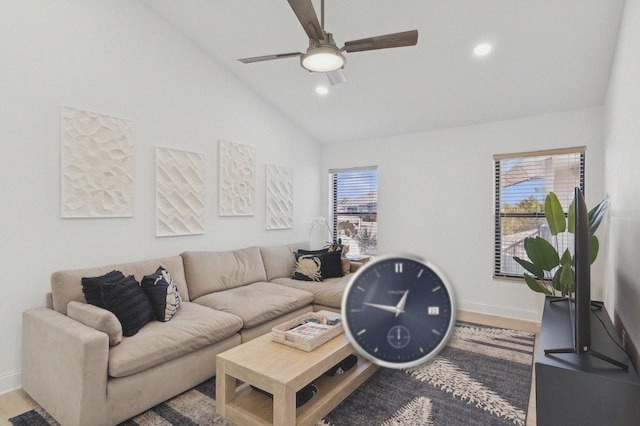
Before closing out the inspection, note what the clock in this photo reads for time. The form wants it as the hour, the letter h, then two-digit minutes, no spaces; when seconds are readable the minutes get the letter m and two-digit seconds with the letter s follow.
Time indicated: 12h47
